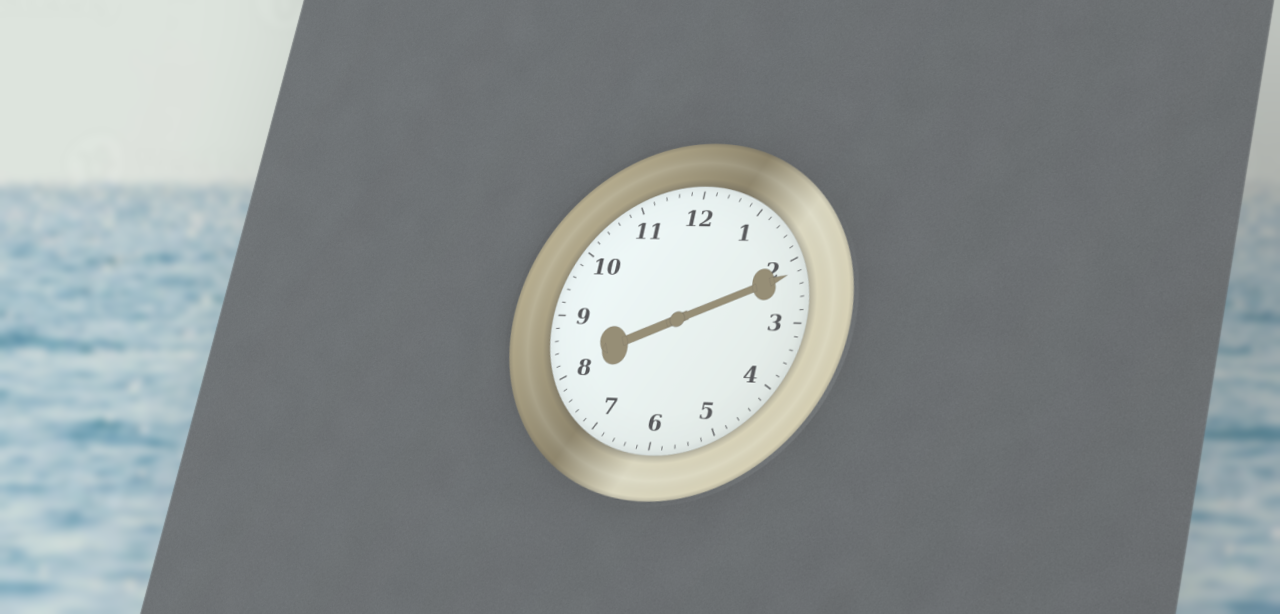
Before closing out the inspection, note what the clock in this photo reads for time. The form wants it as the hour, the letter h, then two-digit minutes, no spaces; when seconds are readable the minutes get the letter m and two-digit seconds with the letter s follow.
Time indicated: 8h11
